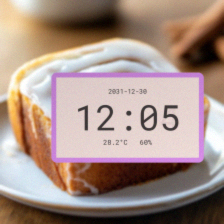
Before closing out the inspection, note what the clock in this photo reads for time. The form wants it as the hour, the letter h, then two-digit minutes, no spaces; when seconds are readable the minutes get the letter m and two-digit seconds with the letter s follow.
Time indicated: 12h05
